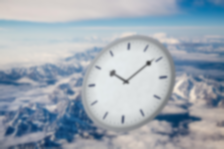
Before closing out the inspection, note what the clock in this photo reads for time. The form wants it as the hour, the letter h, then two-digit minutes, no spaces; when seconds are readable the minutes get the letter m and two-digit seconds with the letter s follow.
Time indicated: 10h09
